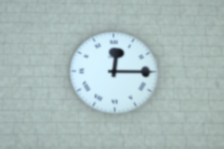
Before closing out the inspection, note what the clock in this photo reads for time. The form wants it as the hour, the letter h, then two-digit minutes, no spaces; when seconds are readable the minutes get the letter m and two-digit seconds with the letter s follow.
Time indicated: 12h15
